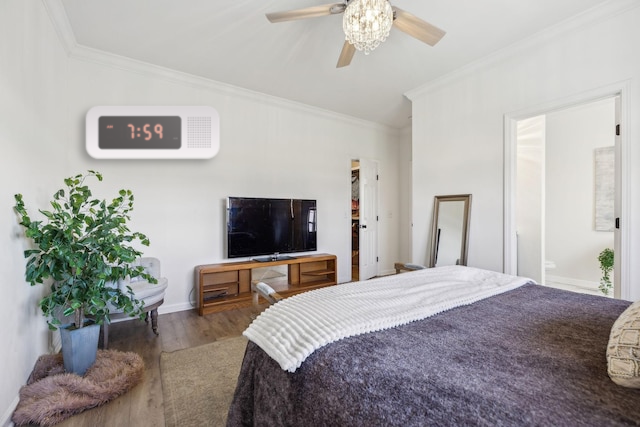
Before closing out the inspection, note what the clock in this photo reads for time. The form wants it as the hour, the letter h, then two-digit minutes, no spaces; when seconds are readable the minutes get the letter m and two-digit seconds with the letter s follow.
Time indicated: 7h59
